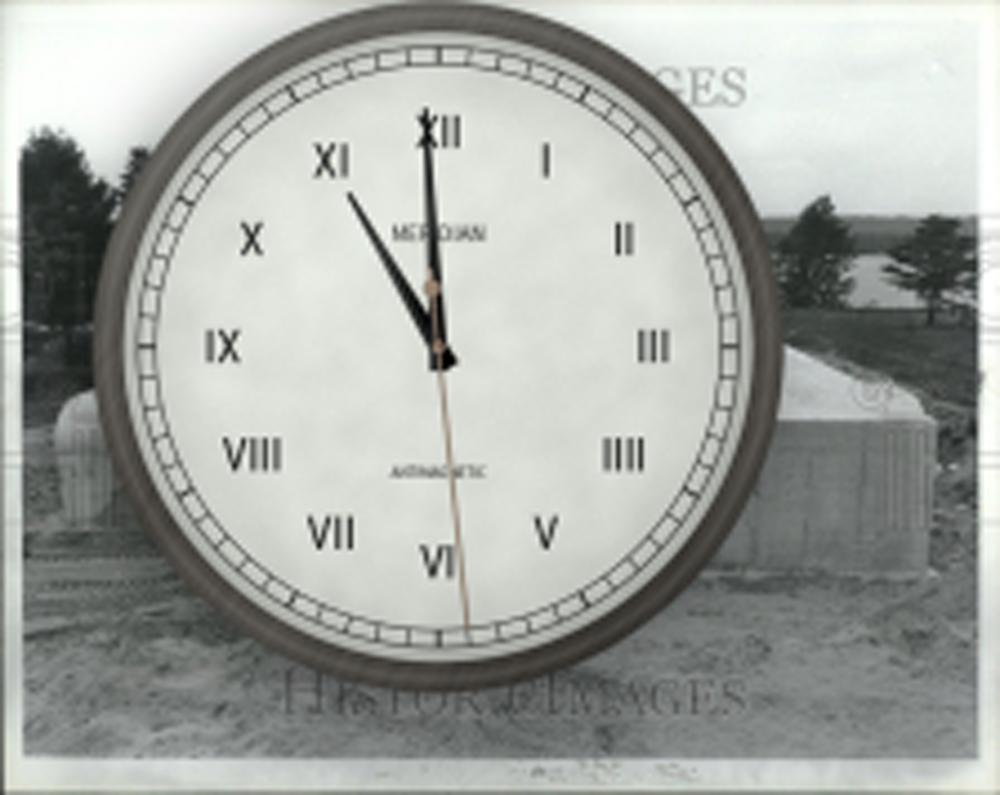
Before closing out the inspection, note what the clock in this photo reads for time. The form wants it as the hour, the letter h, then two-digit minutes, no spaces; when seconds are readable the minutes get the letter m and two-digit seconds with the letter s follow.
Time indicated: 10h59m29s
